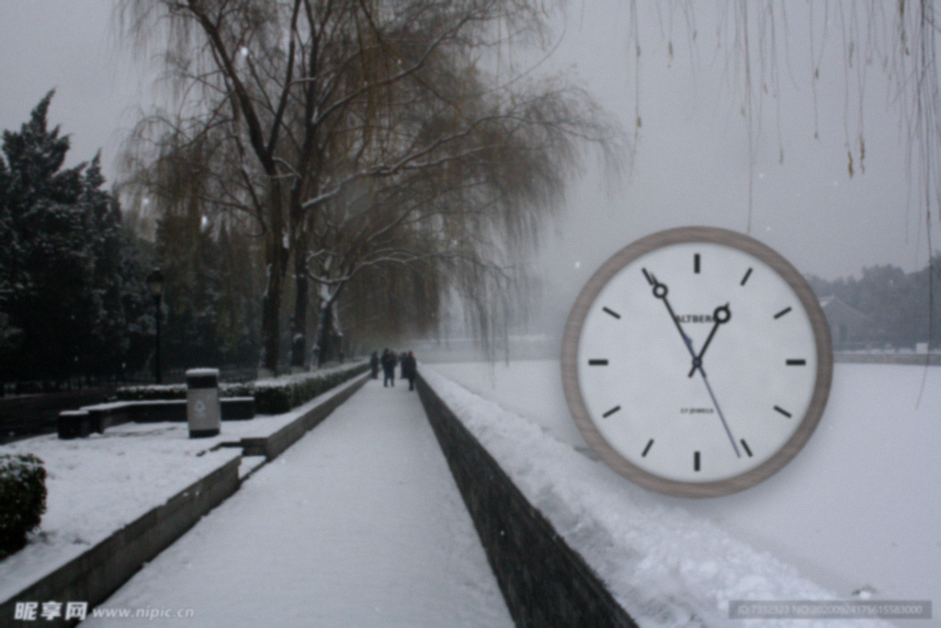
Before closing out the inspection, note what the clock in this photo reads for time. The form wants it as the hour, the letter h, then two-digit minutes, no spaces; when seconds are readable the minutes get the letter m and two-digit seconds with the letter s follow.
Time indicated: 12h55m26s
